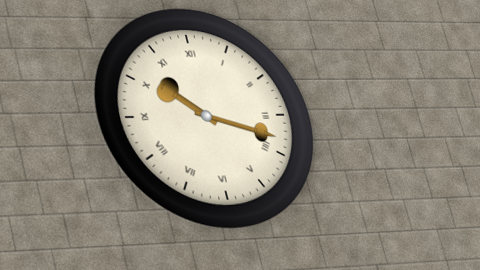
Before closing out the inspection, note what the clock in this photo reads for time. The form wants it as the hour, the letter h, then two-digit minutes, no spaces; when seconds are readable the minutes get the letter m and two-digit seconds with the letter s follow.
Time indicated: 10h18
